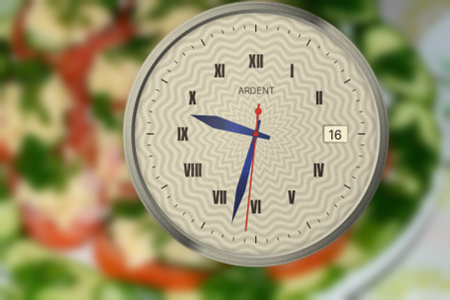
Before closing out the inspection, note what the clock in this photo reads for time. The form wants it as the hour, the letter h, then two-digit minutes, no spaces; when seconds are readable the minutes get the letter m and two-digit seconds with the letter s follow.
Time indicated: 9h32m31s
